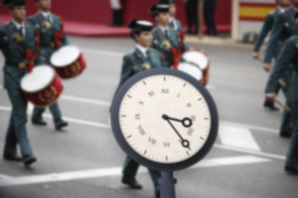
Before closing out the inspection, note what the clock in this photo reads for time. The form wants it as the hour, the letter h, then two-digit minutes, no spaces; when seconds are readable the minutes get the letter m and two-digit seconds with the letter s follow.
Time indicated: 3h24
